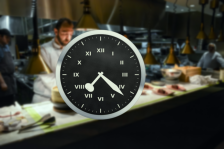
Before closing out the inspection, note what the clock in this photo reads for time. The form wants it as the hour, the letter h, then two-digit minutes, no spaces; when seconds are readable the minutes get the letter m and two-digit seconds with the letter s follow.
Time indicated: 7h22
